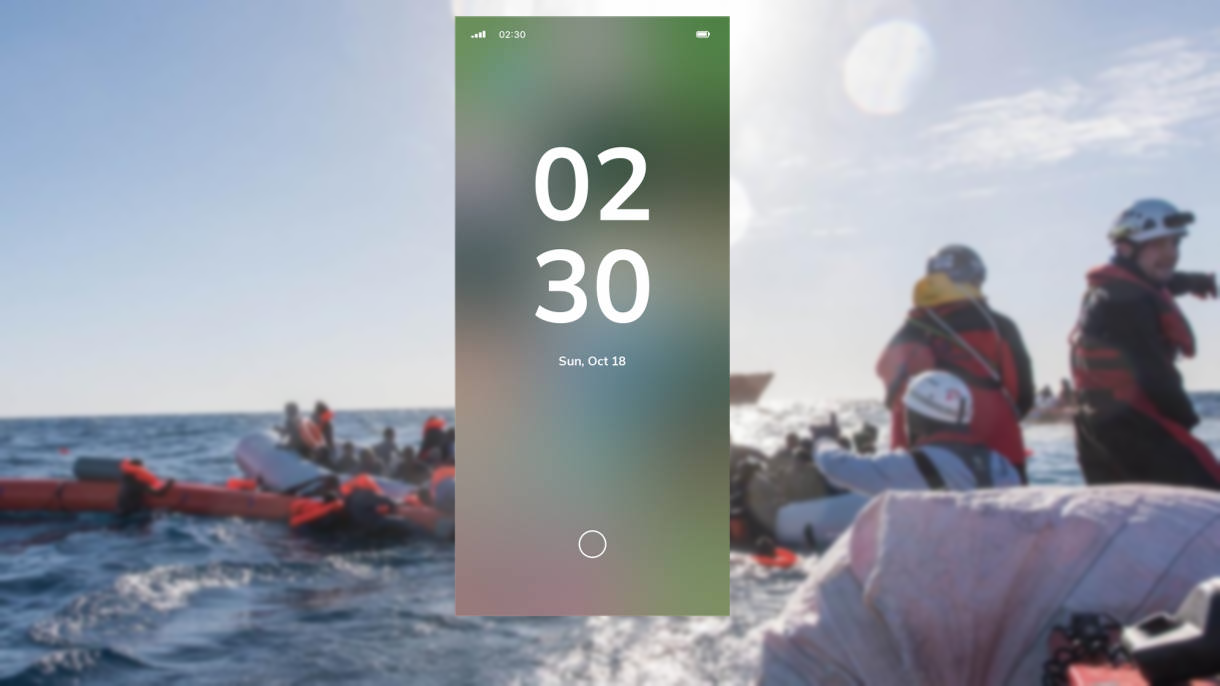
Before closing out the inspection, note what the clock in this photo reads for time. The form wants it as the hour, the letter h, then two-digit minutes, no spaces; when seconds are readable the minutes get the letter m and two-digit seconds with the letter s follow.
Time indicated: 2h30
